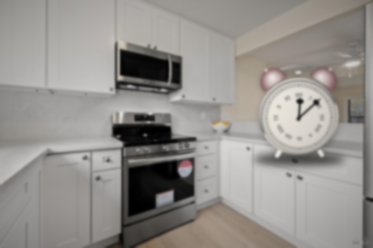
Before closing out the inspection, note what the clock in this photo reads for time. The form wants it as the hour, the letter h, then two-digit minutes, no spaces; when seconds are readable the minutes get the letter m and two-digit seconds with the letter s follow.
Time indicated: 12h08
